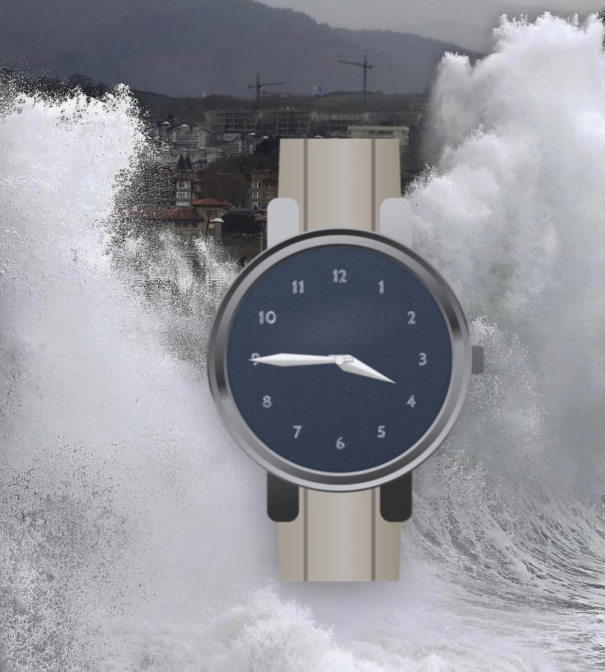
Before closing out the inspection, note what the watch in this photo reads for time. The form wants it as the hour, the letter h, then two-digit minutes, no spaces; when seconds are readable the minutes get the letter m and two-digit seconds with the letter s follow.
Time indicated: 3h45
